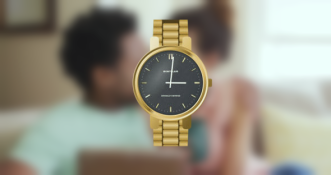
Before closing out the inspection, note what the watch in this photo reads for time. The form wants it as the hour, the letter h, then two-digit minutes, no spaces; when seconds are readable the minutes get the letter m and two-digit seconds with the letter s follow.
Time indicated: 3h01
